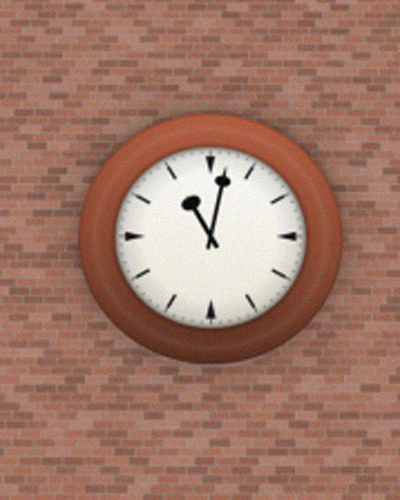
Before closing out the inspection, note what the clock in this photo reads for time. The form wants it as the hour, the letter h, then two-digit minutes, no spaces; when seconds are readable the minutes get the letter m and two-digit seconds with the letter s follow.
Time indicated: 11h02
